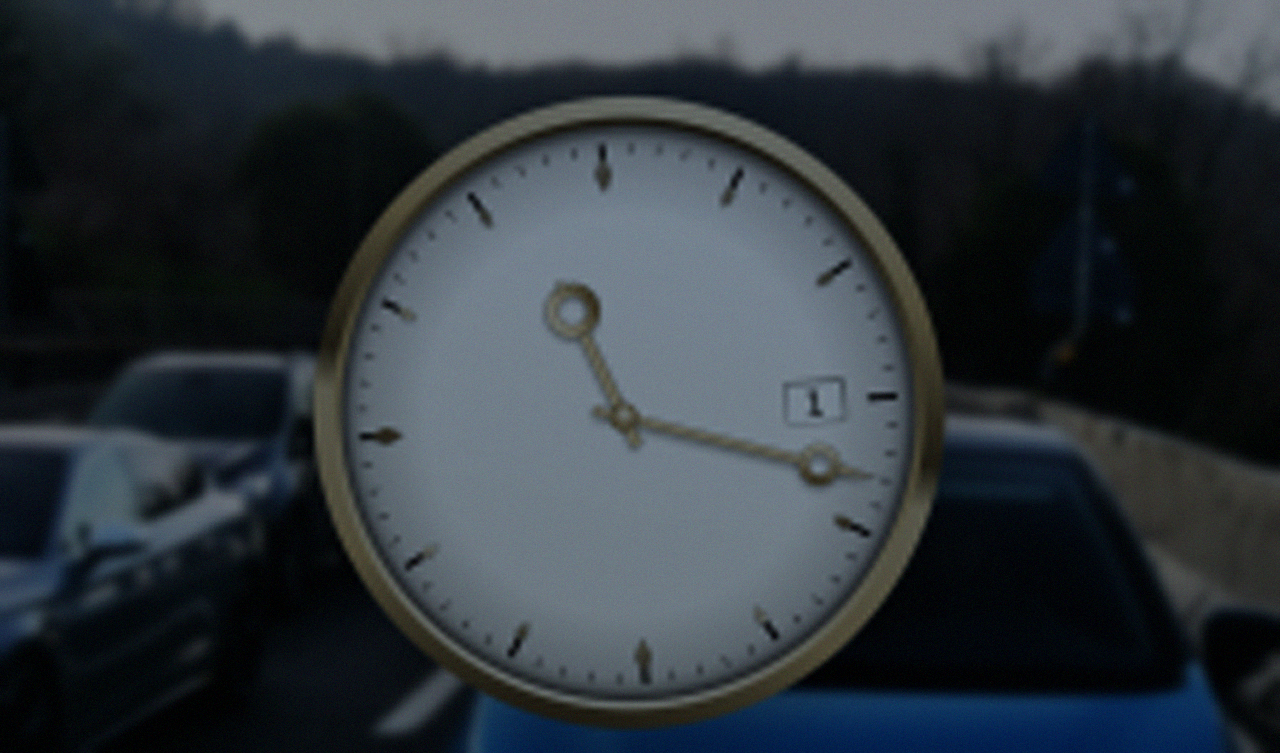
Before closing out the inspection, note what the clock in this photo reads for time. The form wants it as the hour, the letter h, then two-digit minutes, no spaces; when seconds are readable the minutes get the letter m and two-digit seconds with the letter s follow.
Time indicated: 11h18
